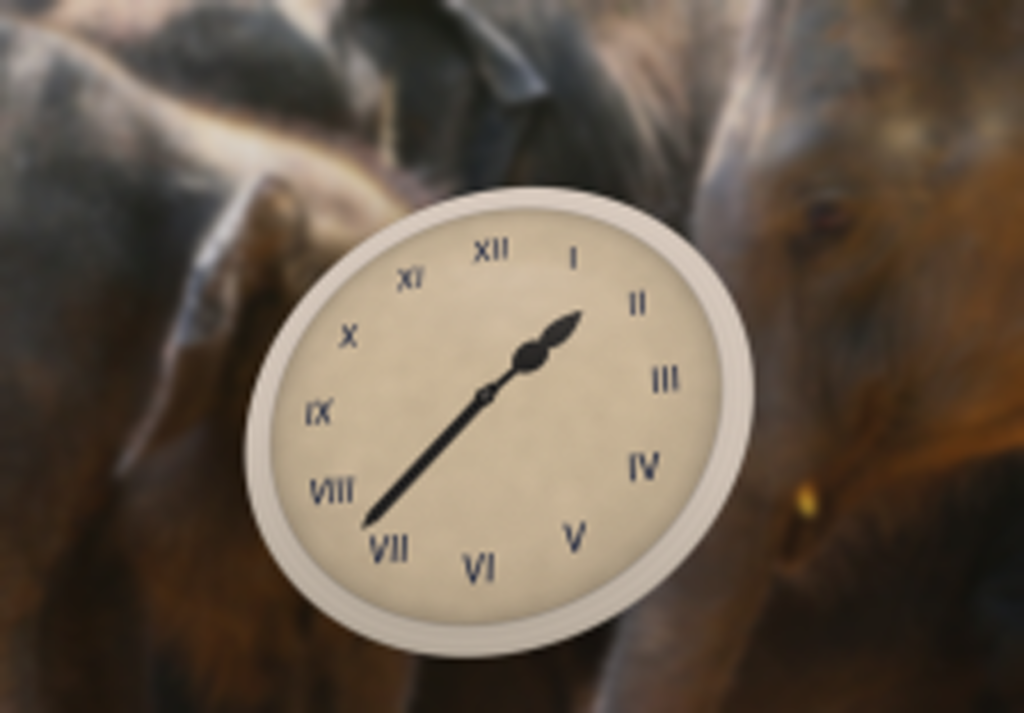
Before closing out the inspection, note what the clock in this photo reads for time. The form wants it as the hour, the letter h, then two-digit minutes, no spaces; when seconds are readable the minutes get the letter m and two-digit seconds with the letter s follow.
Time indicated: 1h37
